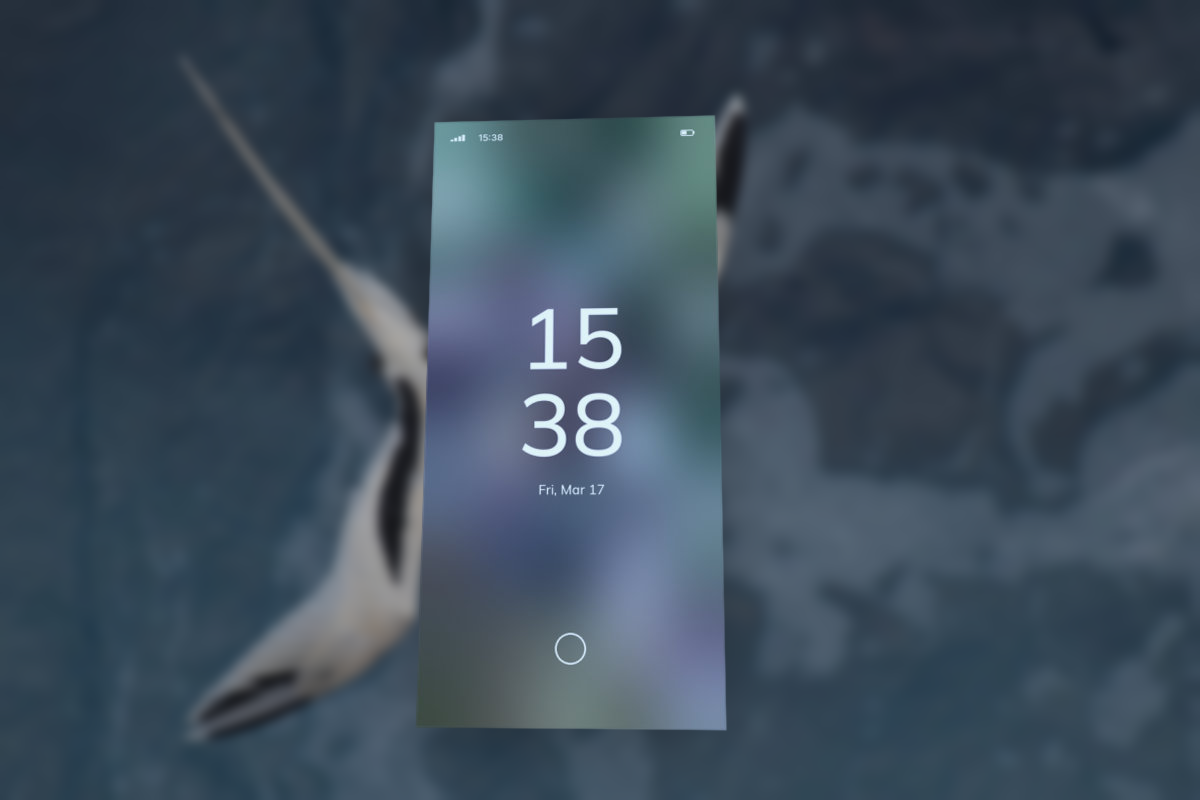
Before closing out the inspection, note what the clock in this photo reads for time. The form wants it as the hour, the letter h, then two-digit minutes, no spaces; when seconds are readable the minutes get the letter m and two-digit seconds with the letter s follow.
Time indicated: 15h38
